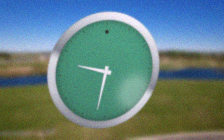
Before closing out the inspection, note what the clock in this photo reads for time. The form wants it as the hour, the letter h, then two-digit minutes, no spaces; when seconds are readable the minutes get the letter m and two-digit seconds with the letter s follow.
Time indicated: 9h32
